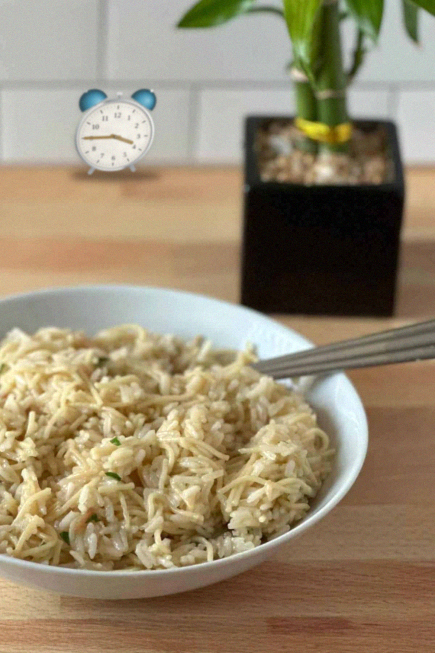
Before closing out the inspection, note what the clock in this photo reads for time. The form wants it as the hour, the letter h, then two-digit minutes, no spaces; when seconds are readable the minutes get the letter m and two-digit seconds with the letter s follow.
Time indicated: 3h45
